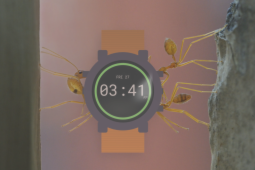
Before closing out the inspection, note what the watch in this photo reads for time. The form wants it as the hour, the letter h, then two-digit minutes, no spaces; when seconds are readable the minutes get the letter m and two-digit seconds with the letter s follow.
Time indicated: 3h41
